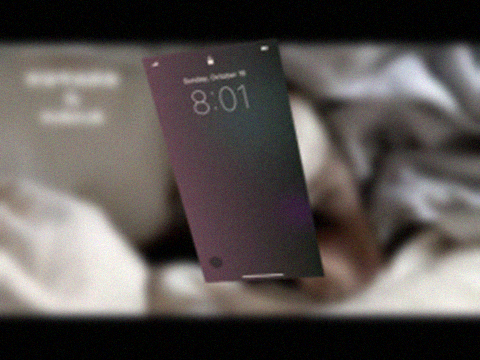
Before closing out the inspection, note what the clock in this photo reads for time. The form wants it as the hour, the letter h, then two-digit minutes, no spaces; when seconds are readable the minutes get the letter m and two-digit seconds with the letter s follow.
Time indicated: 8h01
